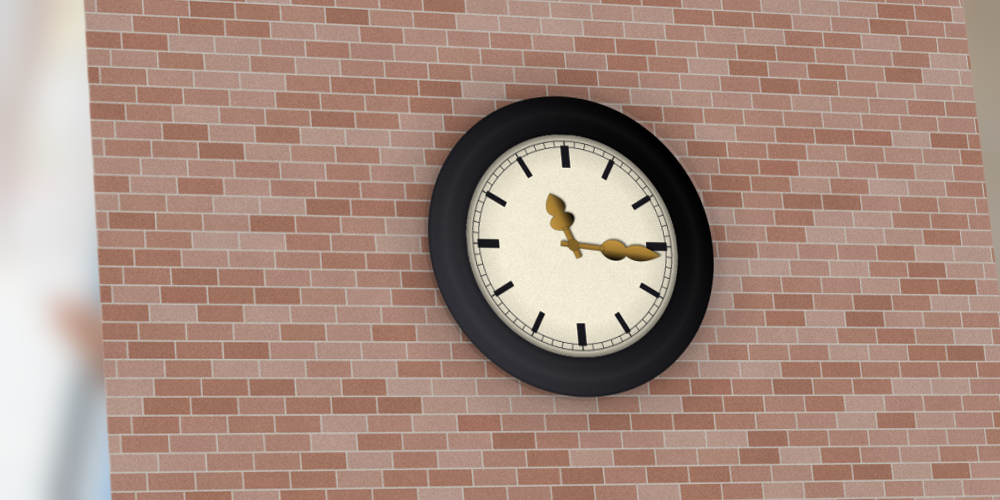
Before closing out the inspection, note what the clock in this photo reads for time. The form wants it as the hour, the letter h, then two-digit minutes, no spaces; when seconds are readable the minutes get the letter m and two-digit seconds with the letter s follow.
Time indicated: 11h16
